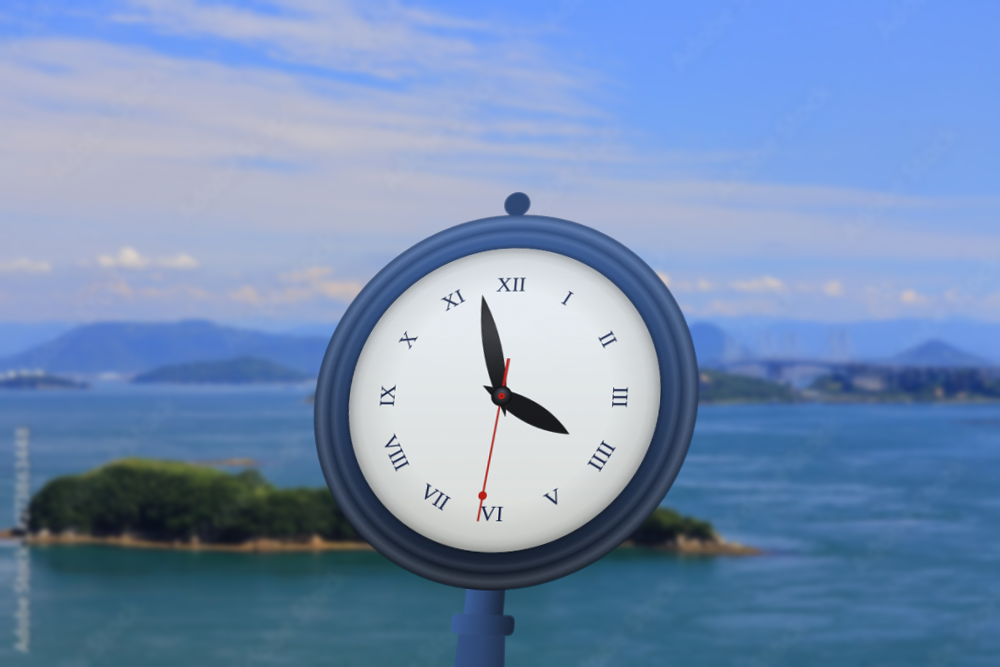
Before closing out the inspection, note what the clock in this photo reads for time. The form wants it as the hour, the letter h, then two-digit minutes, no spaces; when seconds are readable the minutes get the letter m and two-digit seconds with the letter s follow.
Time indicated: 3h57m31s
